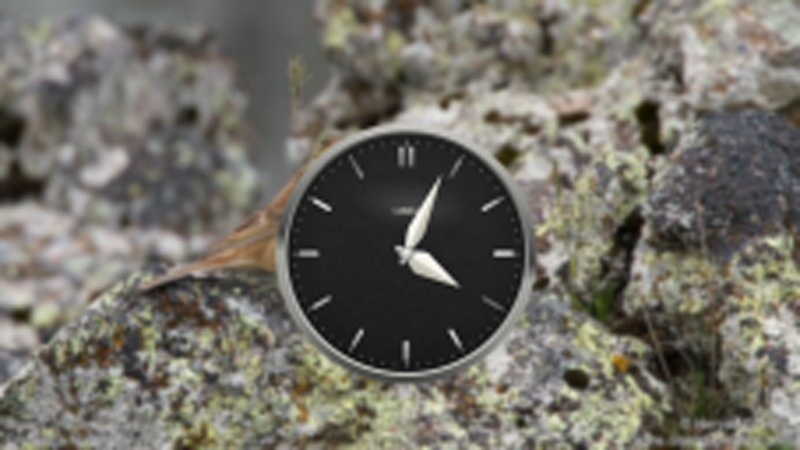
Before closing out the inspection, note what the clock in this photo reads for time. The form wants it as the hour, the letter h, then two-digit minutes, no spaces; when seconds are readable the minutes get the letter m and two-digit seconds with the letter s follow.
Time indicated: 4h04
